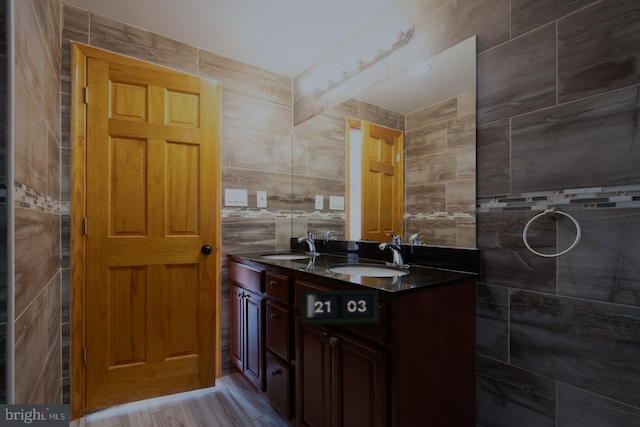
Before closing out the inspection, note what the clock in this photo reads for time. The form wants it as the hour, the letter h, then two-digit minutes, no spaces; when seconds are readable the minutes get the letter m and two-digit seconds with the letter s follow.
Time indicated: 21h03
